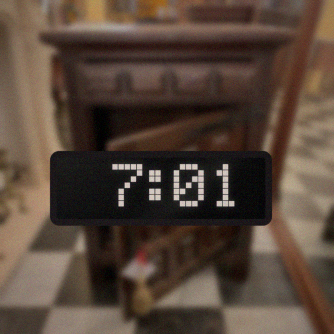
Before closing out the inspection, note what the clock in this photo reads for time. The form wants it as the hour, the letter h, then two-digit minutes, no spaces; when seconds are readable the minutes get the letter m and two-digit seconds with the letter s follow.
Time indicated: 7h01
